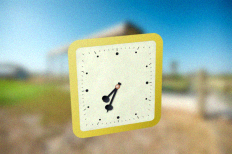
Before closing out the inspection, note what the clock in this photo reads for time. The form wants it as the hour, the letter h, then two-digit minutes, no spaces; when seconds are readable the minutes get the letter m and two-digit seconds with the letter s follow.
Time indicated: 7h34
